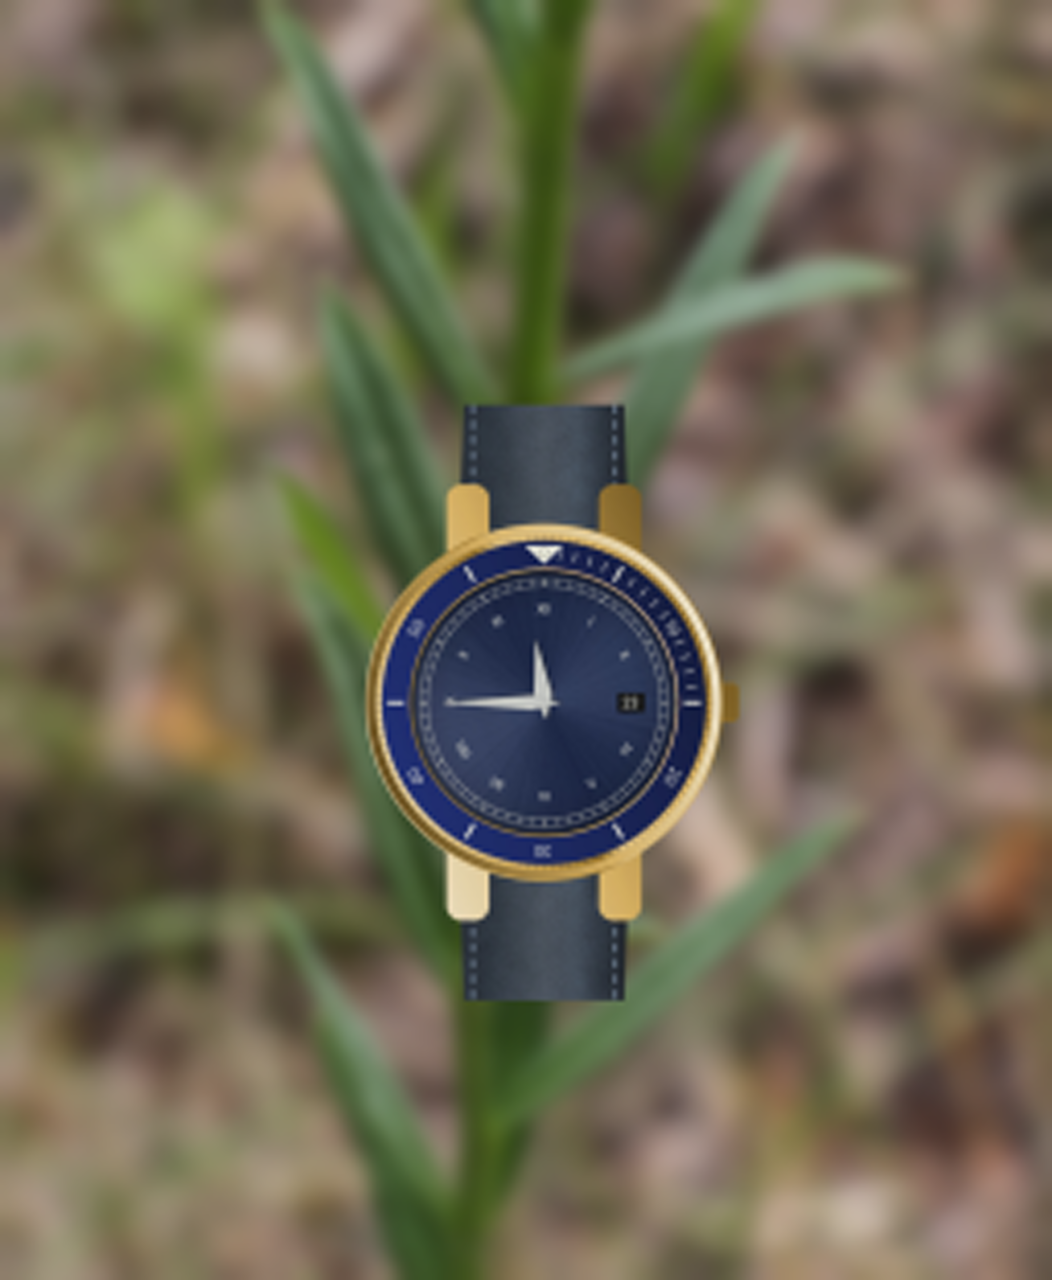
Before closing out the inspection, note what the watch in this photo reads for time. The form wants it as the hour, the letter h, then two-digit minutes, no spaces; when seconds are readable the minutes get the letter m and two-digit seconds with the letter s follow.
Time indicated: 11h45
